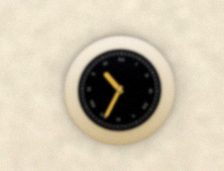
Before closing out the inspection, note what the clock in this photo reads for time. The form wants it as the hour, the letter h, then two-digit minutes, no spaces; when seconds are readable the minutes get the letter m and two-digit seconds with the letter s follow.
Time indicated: 10h34
